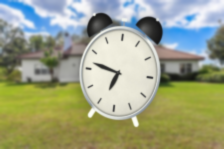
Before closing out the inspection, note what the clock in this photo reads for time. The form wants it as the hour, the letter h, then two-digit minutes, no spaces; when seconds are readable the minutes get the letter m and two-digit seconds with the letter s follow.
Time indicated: 6h47
